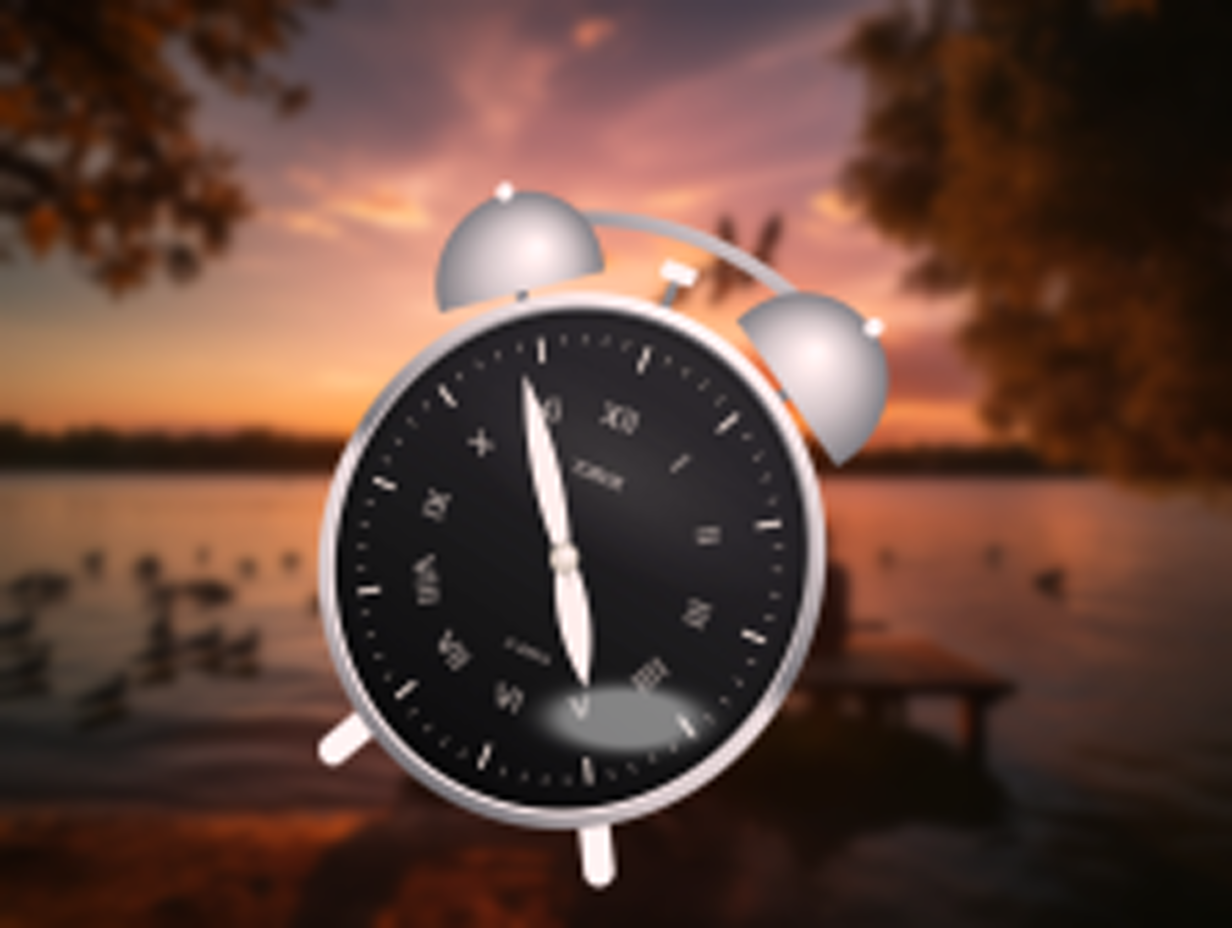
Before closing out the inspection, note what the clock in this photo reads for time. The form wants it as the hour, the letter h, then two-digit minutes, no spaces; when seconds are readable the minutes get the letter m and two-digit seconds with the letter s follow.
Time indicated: 4h54
